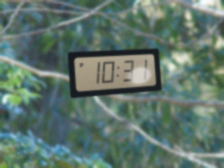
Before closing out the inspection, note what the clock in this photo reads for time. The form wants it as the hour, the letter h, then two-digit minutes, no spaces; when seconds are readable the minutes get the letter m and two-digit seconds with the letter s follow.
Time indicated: 10h31
